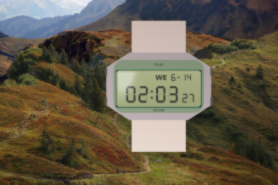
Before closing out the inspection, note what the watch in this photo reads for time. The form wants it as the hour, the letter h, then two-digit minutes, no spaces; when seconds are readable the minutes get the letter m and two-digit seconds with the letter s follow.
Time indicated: 2h03
